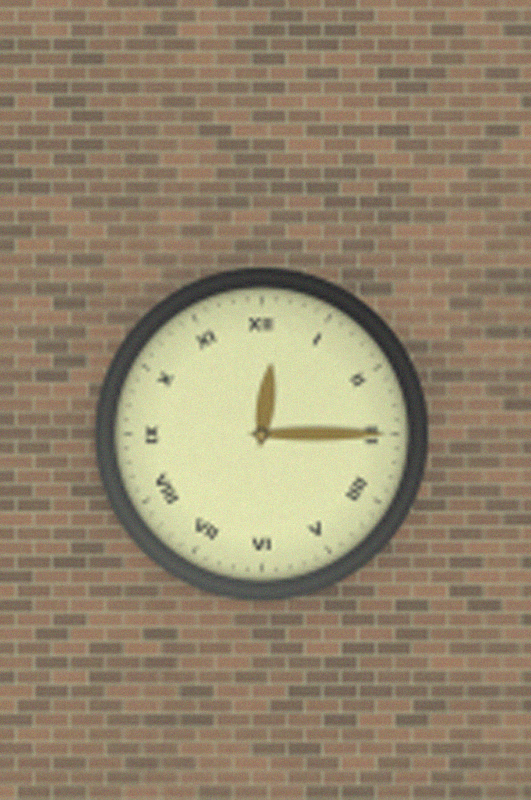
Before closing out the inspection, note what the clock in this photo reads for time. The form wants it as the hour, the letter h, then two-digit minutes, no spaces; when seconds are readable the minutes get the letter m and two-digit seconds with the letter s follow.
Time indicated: 12h15
